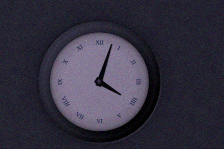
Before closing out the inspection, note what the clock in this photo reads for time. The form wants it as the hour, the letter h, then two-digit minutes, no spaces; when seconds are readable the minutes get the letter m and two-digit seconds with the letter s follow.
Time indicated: 4h03
